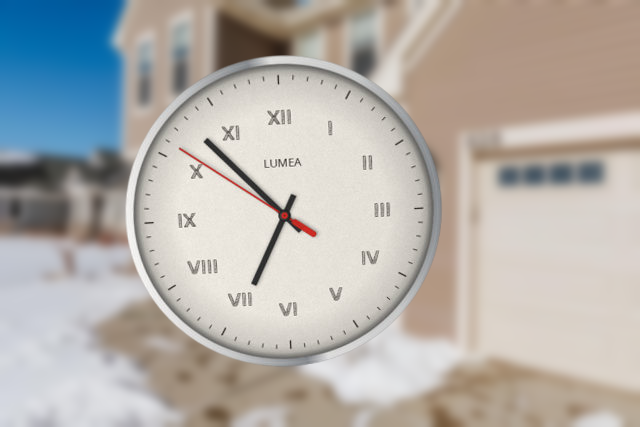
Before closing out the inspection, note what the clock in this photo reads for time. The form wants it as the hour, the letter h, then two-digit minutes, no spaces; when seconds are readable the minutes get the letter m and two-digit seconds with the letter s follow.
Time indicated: 6h52m51s
